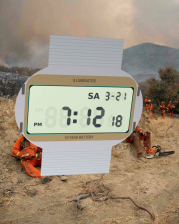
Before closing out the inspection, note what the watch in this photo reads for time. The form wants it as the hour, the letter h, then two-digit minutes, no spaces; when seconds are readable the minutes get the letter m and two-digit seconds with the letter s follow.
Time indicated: 7h12m18s
